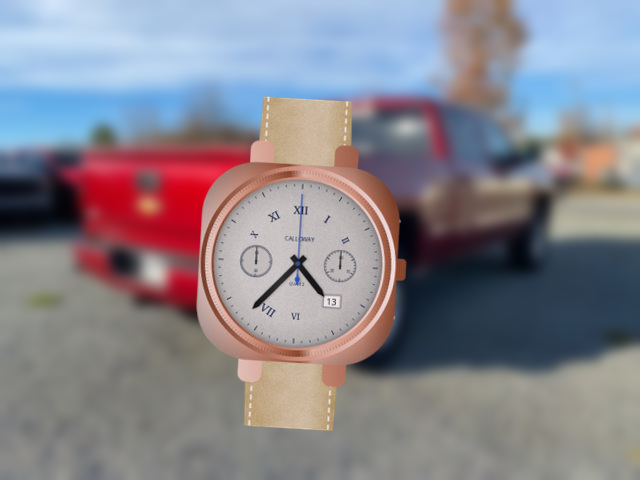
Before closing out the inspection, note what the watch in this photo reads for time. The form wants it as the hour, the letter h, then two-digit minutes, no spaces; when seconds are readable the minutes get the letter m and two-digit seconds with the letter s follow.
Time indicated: 4h37
